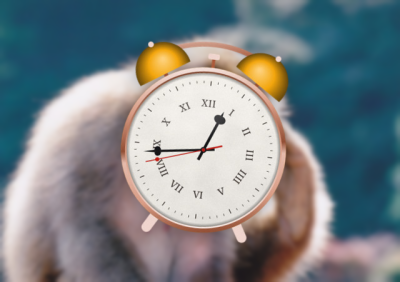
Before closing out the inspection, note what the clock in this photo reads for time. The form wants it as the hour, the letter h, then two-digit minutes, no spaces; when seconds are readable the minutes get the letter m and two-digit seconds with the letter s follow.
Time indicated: 12h43m42s
